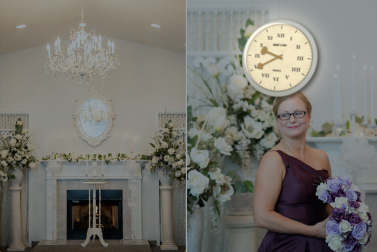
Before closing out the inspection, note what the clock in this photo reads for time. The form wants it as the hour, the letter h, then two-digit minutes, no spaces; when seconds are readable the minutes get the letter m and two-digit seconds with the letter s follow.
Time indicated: 9h40
